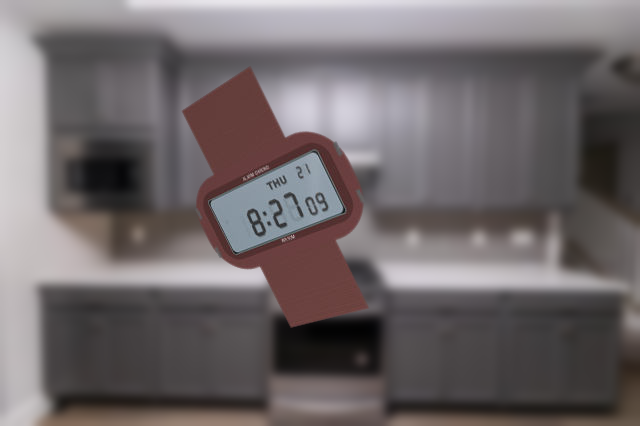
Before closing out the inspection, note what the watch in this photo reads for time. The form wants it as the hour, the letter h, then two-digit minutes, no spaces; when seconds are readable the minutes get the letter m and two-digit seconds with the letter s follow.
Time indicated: 8h27m09s
